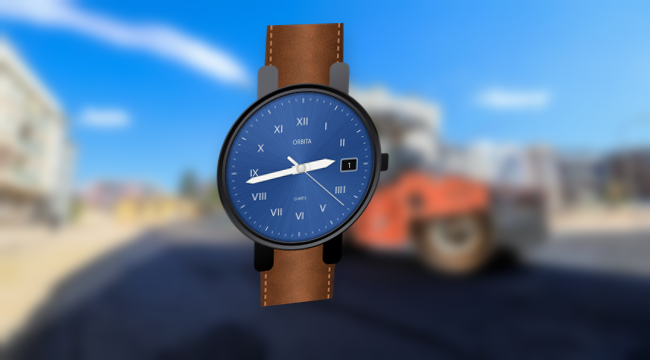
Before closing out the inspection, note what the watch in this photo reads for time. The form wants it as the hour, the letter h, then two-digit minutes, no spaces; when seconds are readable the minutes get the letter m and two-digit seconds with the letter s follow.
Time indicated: 2h43m22s
